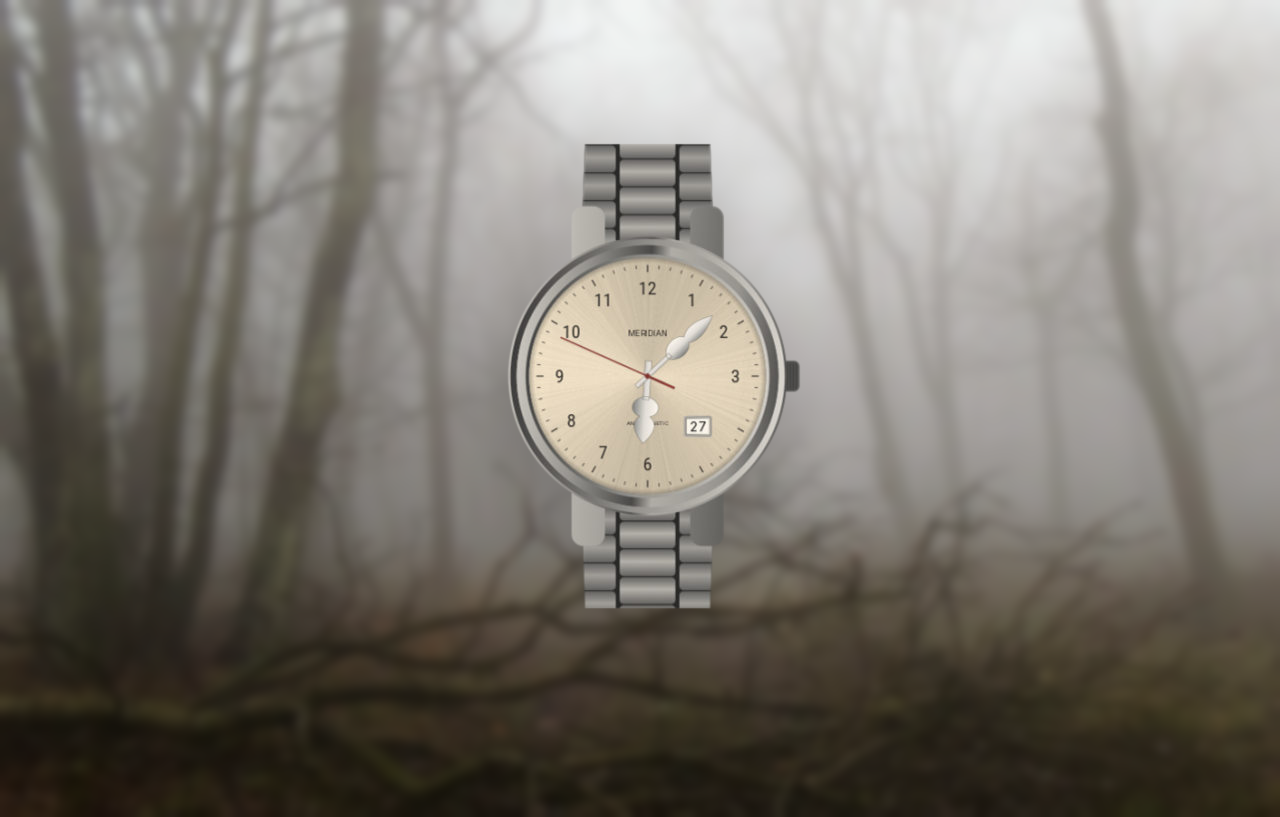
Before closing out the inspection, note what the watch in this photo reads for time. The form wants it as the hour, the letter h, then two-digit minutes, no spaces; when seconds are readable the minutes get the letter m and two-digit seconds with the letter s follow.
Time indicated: 6h07m49s
